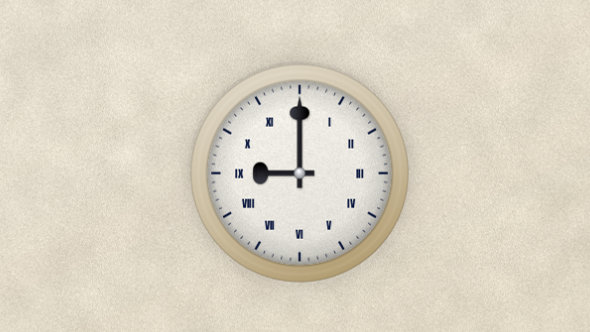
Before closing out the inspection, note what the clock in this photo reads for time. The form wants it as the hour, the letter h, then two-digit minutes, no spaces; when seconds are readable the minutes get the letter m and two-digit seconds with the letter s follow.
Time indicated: 9h00
